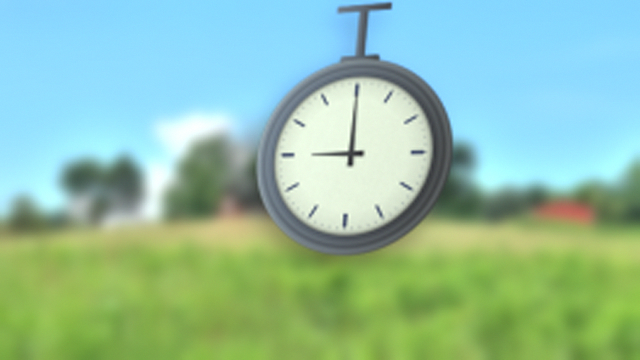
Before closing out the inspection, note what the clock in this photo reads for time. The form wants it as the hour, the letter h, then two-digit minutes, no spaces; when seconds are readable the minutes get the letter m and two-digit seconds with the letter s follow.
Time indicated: 9h00
